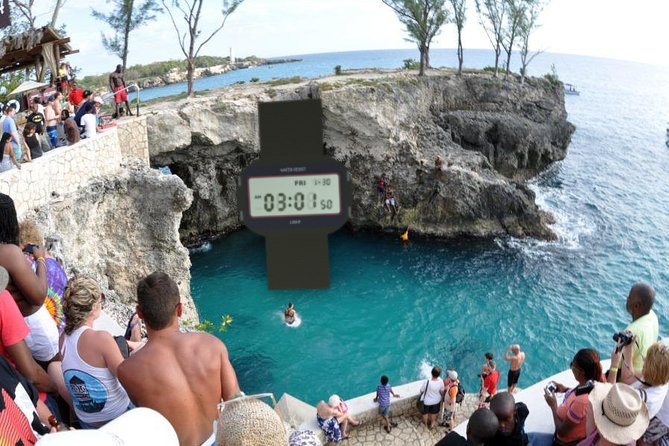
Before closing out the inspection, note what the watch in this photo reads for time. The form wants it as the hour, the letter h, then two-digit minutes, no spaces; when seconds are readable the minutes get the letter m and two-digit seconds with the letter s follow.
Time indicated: 3h01m50s
